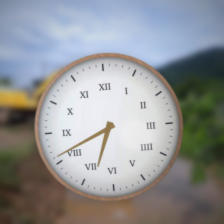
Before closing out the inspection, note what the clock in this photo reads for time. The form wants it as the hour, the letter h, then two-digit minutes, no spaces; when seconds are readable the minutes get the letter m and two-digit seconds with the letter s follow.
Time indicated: 6h41
